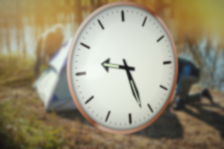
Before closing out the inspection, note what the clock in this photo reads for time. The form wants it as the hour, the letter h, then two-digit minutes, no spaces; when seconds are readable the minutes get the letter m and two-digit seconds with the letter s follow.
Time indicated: 9h27
